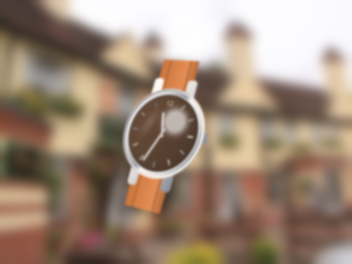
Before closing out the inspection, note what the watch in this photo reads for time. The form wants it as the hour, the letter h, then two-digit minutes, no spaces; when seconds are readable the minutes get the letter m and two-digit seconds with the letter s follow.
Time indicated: 11h34
